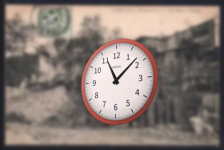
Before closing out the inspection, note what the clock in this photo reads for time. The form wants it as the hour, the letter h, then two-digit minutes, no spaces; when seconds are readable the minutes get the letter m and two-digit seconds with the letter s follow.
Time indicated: 11h08
